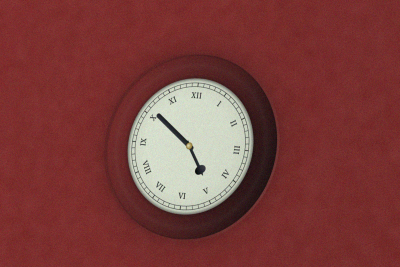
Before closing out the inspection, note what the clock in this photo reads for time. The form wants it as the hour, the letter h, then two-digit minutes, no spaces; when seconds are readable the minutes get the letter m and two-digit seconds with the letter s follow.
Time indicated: 4h51
